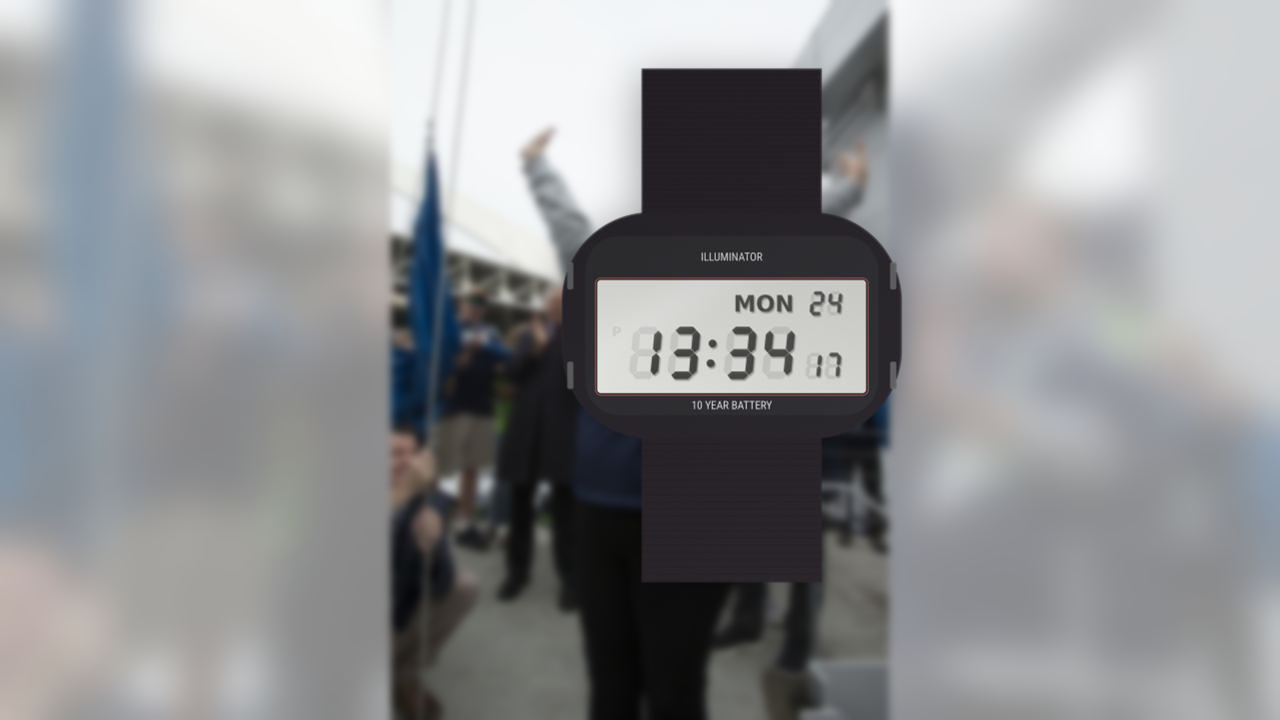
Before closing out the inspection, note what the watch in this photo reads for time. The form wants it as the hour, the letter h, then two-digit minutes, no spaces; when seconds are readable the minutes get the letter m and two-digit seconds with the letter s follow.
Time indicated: 13h34m17s
